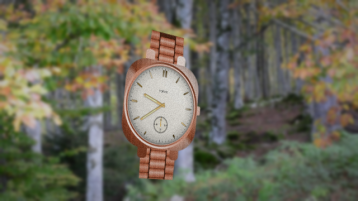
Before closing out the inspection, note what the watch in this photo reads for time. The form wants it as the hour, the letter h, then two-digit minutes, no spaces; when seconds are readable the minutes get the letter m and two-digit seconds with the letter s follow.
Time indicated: 9h39
